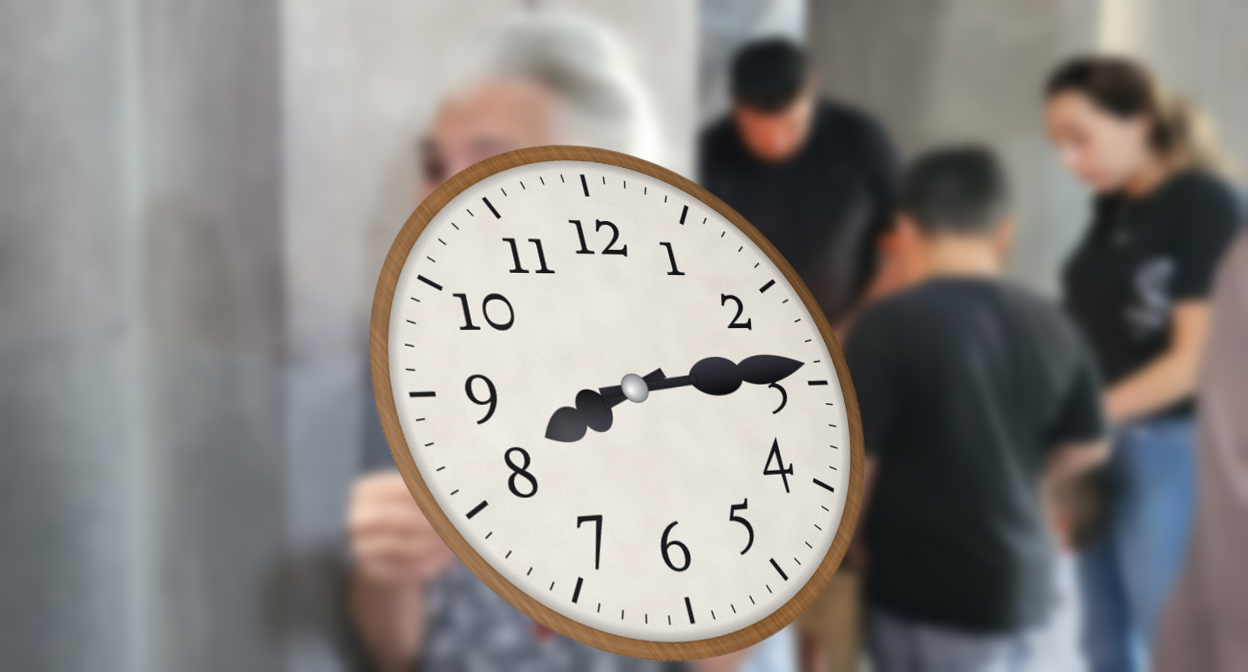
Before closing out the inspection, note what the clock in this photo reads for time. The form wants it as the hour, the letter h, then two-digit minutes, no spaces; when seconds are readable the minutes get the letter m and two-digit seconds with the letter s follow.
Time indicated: 8h14
